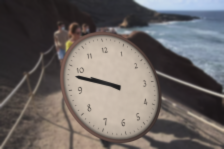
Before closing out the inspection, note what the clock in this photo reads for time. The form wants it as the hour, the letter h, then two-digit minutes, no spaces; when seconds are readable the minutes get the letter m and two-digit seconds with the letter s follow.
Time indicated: 9h48
